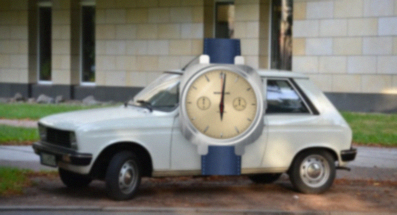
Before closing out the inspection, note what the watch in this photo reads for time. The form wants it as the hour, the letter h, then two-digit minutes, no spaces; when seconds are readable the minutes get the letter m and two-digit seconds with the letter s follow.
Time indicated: 6h01
